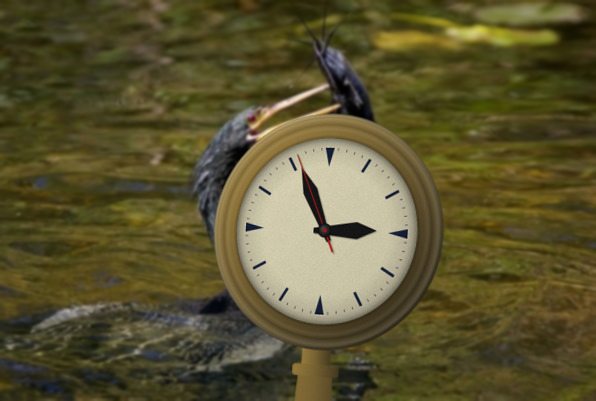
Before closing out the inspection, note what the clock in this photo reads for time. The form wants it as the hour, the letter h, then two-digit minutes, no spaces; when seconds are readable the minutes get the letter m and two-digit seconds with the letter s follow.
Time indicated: 2h55m56s
